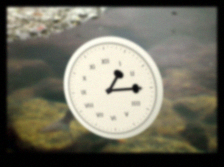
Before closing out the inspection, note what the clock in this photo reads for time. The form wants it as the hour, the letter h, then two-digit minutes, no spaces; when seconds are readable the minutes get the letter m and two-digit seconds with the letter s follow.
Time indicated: 1h15
